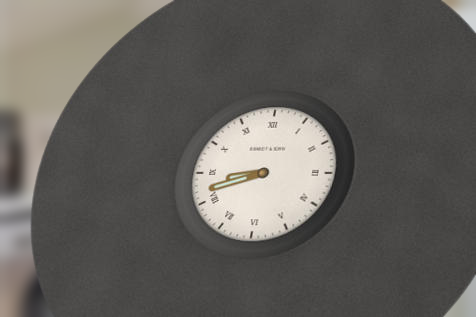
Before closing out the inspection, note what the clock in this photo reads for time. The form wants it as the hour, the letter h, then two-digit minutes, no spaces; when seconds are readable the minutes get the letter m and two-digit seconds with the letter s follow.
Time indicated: 8h42
